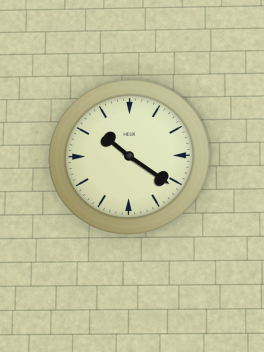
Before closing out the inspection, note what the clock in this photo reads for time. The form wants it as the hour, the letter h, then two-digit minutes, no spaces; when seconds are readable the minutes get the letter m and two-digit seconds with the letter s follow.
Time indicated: 10h21
